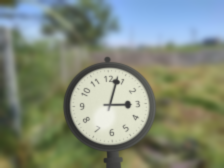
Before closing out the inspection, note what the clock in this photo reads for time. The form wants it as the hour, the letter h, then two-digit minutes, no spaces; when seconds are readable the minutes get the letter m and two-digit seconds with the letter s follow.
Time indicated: 3h03
